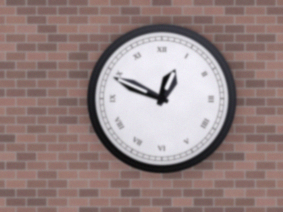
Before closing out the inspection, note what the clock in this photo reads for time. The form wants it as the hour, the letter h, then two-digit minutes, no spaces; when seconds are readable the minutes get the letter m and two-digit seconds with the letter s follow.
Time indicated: 12h49
